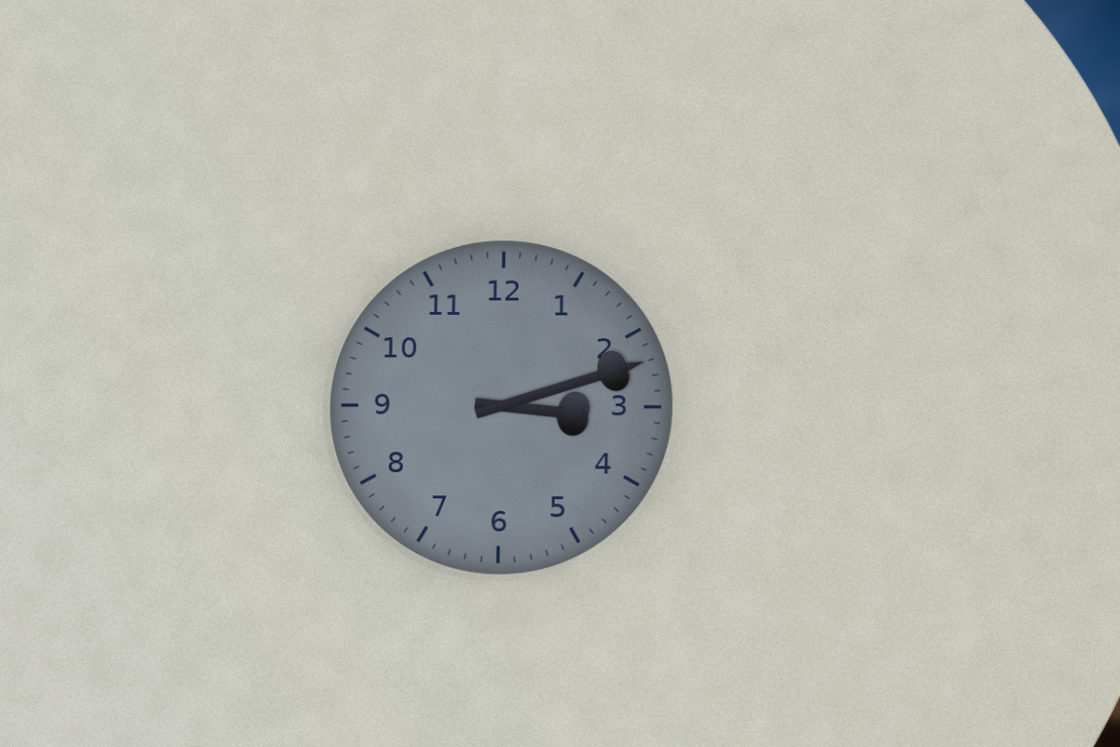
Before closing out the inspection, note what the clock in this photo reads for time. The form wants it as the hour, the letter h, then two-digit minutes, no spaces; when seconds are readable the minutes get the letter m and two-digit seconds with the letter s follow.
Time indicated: 3h12
